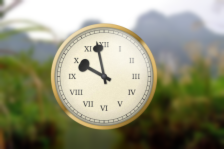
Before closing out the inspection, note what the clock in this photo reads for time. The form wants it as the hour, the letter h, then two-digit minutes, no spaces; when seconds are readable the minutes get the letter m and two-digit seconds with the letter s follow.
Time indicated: 9h58
